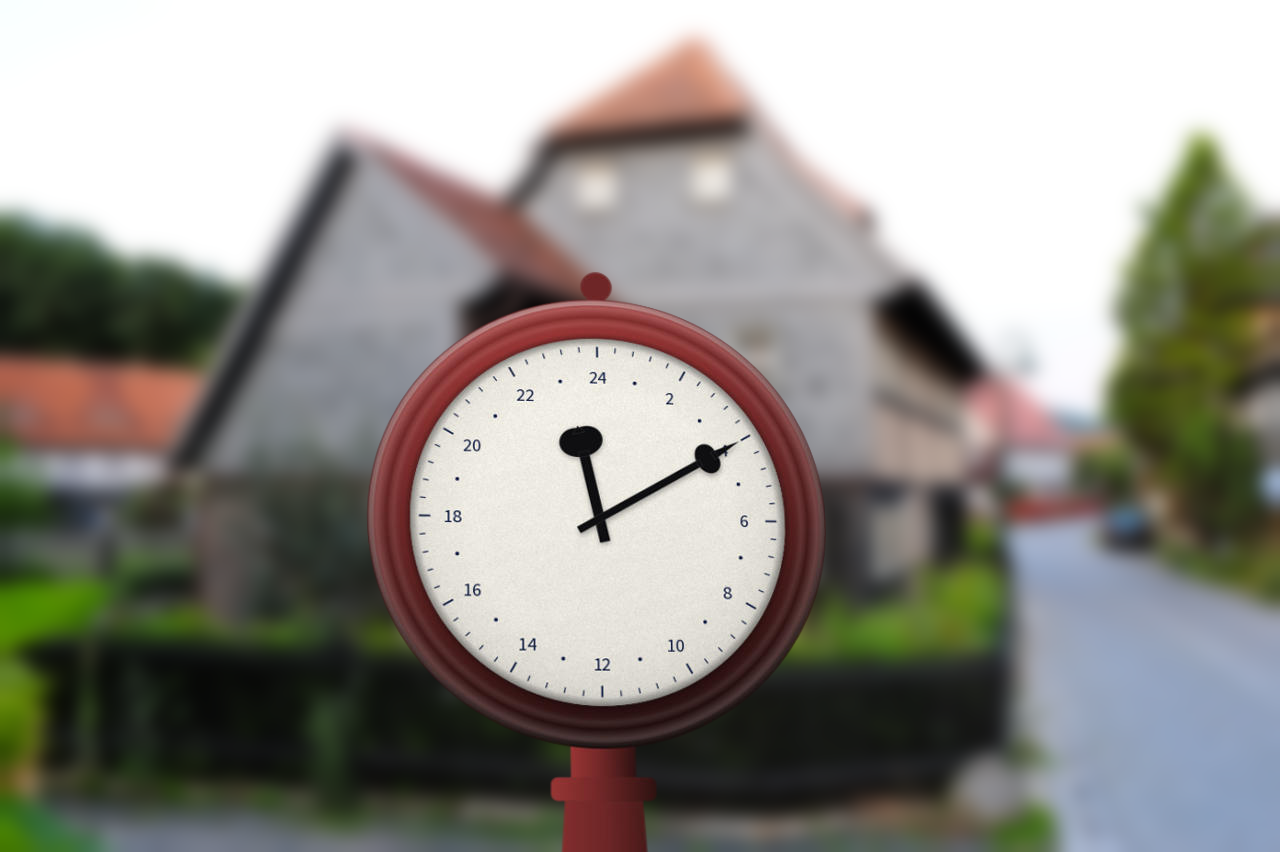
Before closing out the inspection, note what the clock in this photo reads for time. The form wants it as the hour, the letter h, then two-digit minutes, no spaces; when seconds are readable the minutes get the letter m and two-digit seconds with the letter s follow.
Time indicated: 23h10
